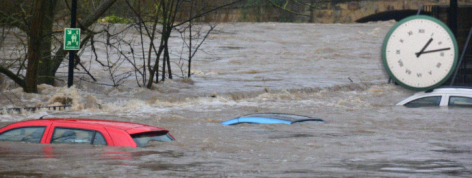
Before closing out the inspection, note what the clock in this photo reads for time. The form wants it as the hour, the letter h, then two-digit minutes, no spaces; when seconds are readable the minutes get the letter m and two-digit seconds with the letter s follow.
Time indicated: 1h13
